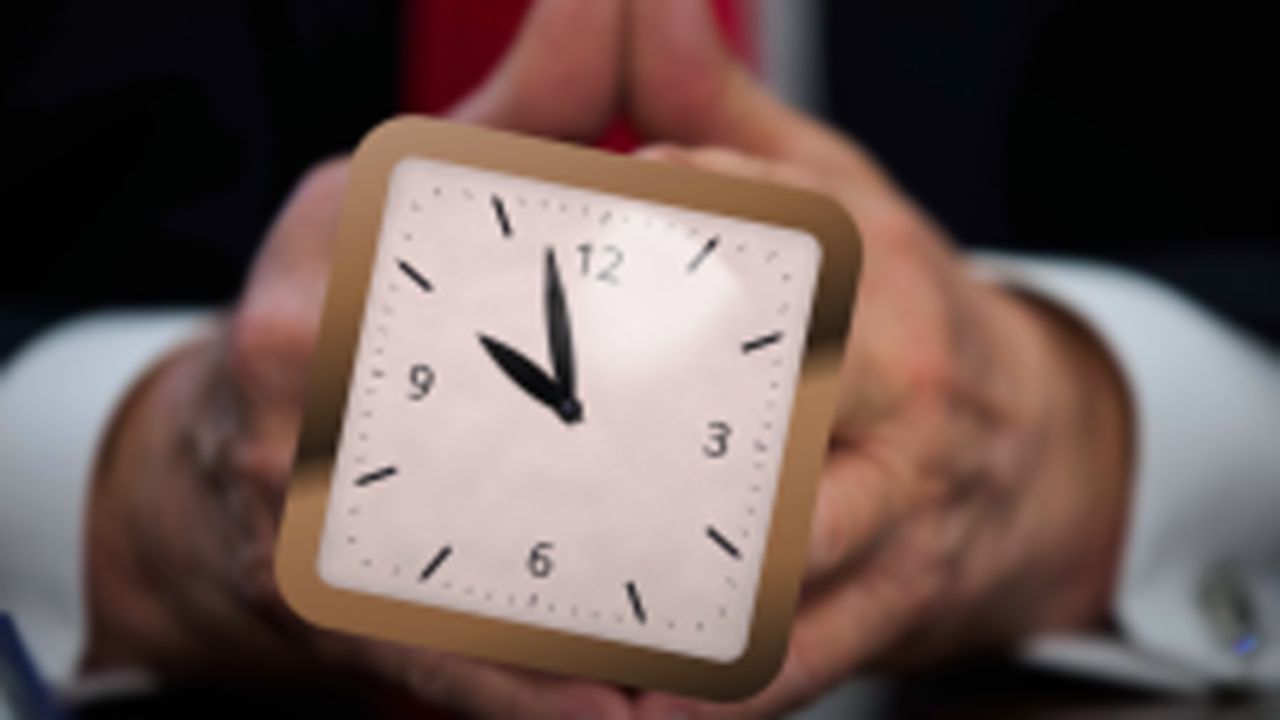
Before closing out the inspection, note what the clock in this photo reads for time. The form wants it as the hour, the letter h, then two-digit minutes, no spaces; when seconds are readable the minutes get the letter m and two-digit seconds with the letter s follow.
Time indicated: 9h57
